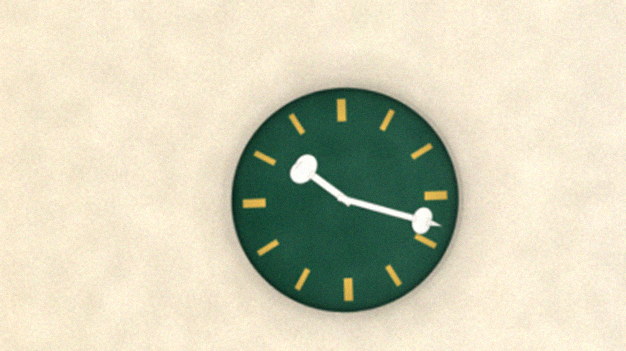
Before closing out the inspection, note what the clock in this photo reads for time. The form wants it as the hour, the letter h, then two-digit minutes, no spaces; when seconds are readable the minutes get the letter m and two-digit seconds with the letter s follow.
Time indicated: 10h18
